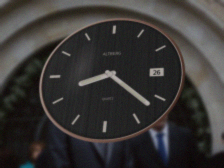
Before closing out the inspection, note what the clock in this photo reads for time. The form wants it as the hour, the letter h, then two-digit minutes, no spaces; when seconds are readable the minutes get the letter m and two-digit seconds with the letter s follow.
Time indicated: 8h22
